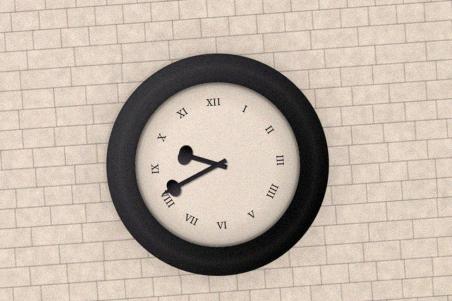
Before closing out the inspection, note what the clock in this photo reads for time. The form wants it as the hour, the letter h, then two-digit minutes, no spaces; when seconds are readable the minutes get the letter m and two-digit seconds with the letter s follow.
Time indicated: 9h41
